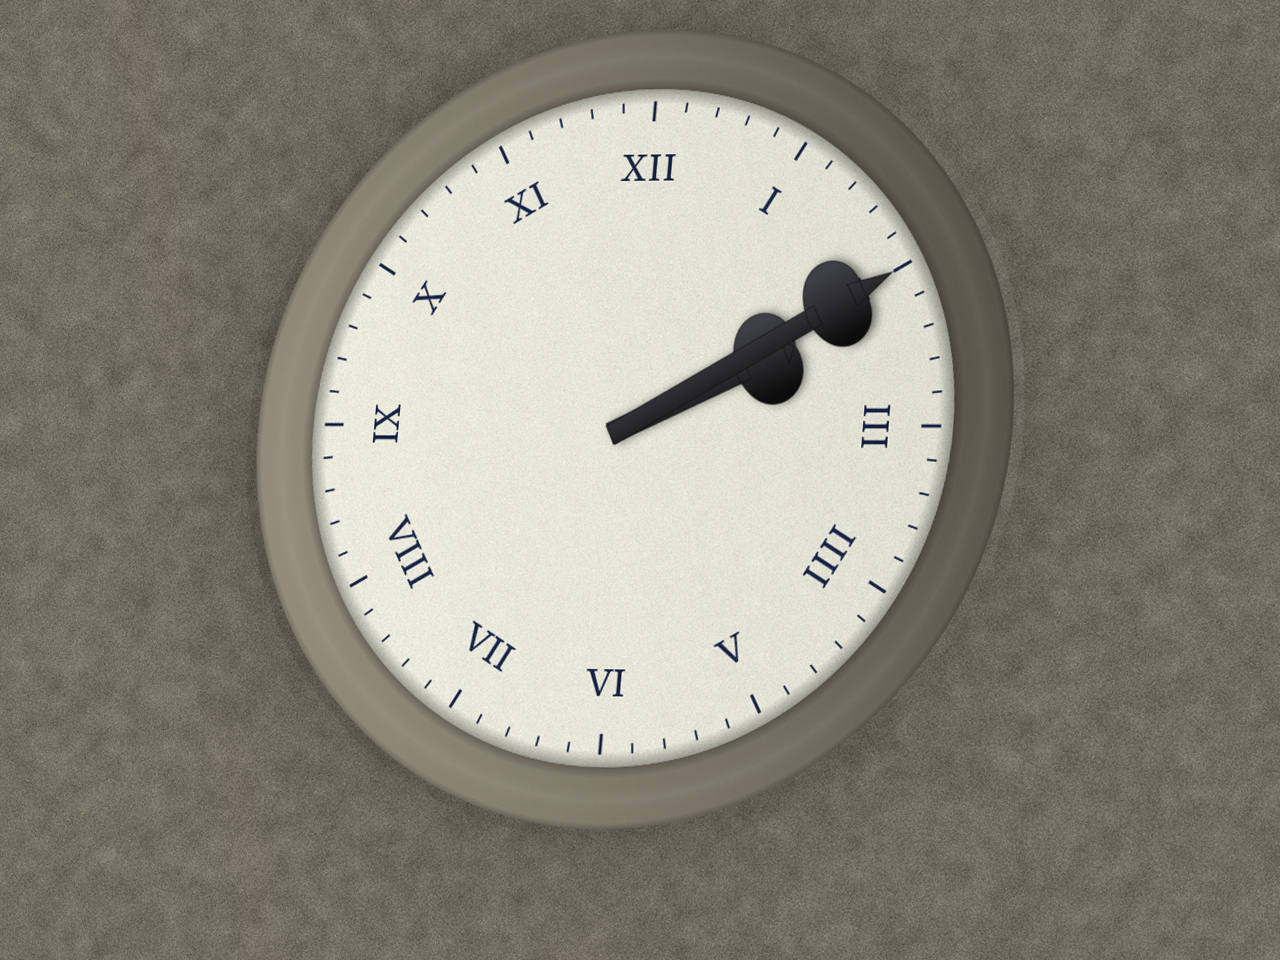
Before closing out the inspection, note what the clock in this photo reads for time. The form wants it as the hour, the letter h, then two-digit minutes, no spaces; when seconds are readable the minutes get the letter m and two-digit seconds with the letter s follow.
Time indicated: 2h10
